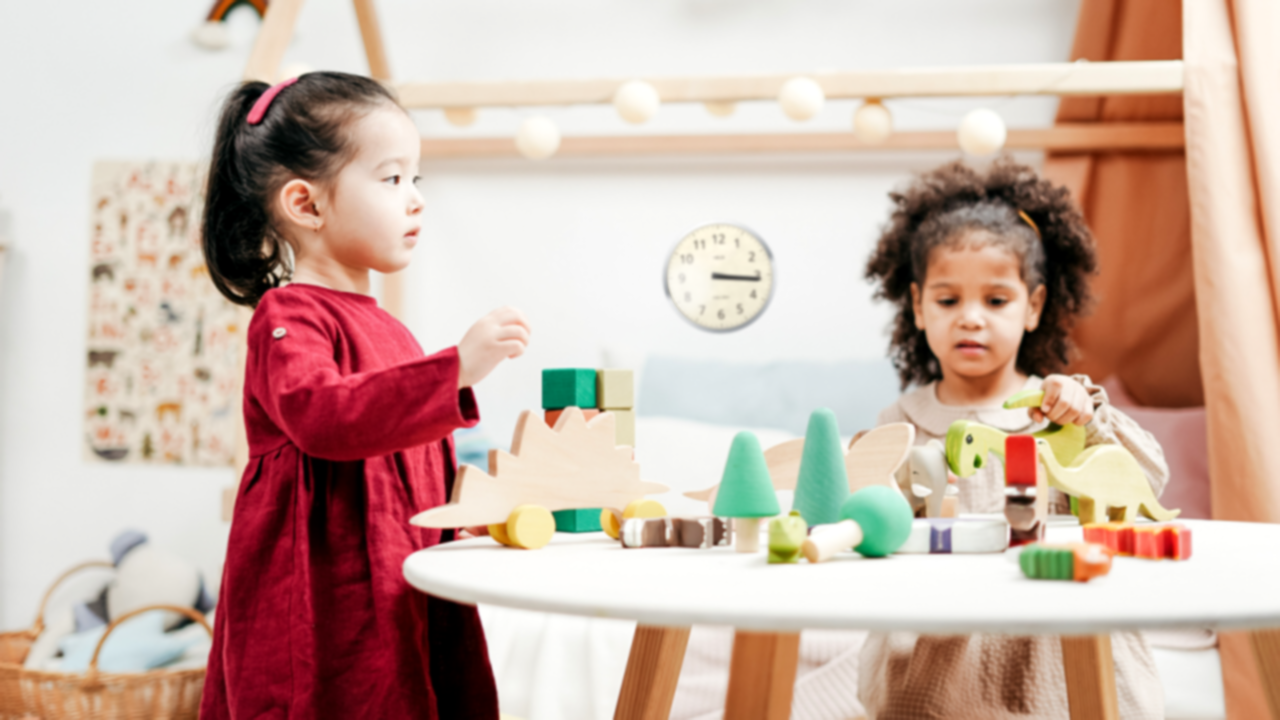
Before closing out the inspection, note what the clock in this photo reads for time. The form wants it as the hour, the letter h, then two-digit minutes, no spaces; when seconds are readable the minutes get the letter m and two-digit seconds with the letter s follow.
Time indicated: 3h16
